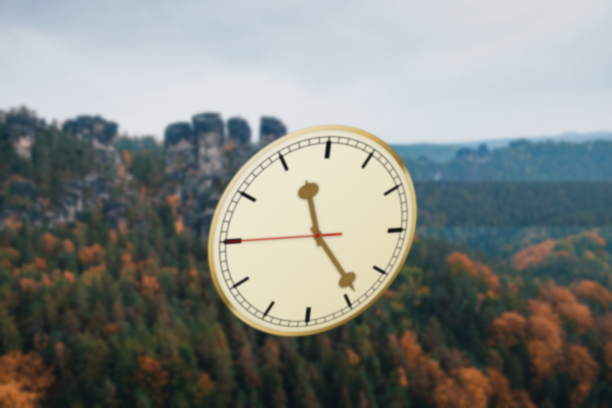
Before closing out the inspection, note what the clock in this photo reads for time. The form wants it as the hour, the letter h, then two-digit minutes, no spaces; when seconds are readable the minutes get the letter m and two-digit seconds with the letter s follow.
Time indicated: 11h23m45s
